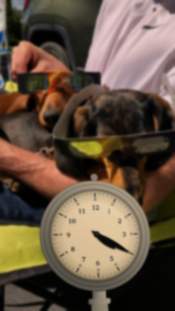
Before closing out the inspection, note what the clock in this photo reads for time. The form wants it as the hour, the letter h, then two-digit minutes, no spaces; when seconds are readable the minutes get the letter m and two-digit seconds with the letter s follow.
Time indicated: 4h20
